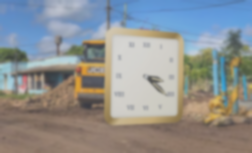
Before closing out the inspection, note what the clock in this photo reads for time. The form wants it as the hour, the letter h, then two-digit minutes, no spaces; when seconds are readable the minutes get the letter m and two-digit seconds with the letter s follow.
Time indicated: 3h21
